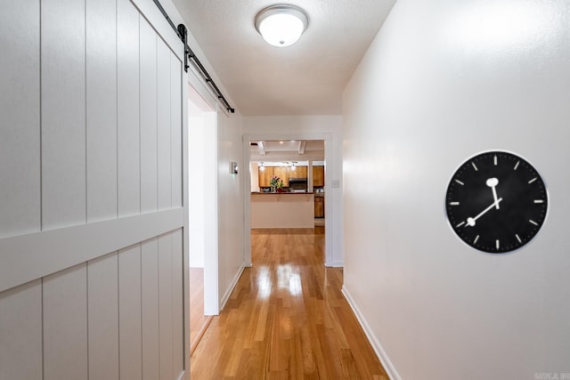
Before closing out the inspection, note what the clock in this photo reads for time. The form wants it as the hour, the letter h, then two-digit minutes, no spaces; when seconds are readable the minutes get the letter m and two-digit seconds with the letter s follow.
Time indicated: 11h39
